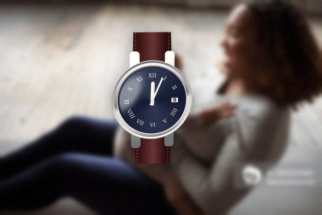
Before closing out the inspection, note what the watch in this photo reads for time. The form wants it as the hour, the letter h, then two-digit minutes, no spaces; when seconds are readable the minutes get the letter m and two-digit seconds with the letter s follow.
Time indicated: 12h04
